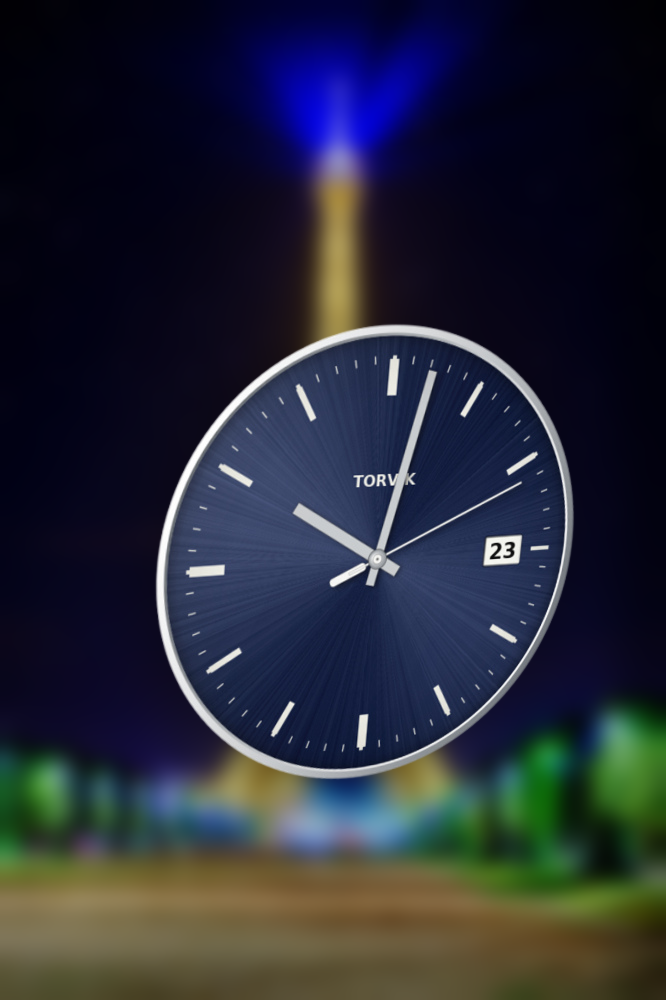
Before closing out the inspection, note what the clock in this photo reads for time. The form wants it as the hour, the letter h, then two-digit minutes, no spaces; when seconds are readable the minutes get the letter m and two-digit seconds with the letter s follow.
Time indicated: 10h02m11s
